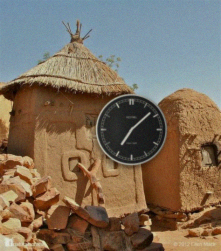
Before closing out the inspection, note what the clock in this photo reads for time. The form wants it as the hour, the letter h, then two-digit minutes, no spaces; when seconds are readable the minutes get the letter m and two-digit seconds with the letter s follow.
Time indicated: 7h08
